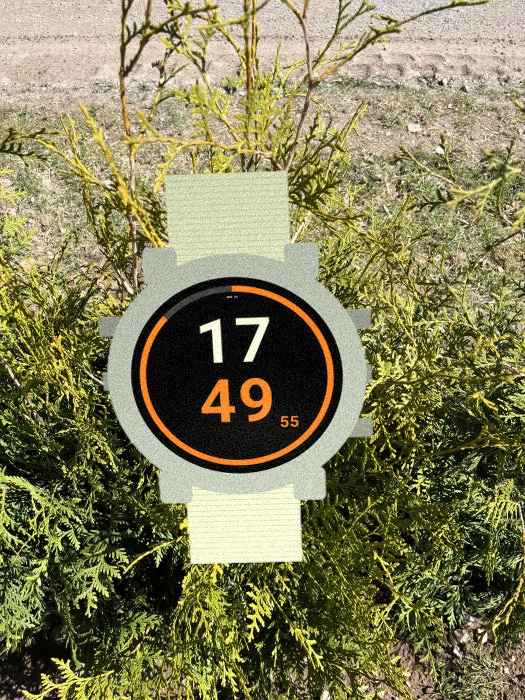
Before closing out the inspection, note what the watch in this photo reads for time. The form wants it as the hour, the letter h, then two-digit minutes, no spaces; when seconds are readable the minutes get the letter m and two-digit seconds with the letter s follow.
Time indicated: 17h49m55s
